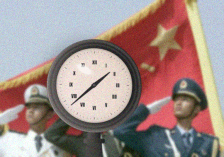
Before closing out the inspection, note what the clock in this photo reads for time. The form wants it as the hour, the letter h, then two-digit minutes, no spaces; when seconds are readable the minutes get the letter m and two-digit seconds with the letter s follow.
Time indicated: 1h38
